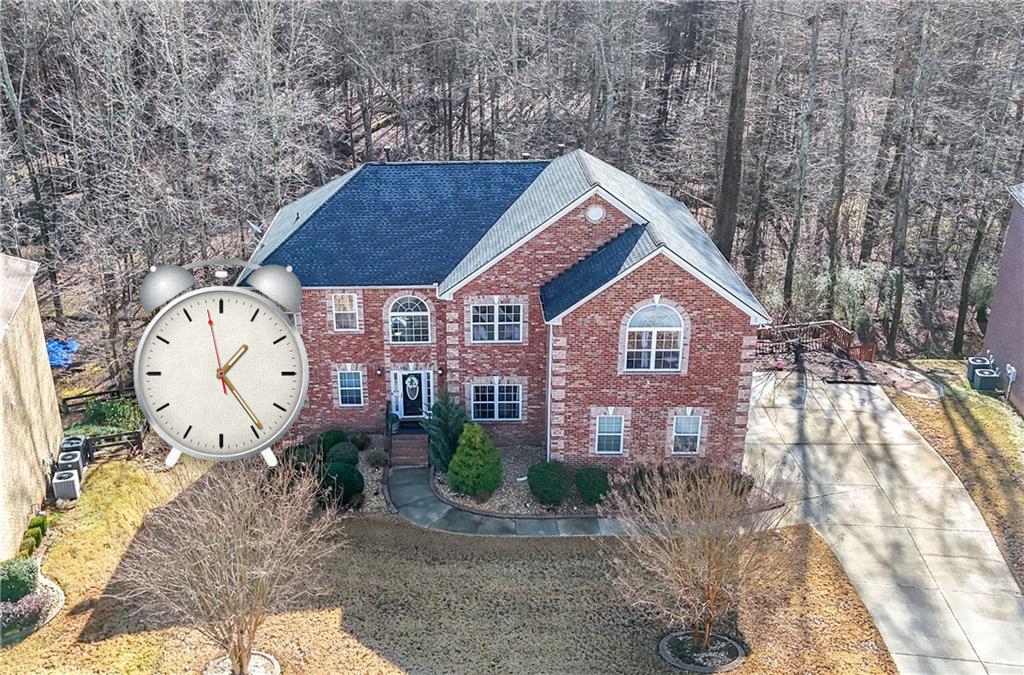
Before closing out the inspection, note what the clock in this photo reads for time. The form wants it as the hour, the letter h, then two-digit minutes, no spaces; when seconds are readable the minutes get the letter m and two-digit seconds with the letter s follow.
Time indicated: 1h23m58s
